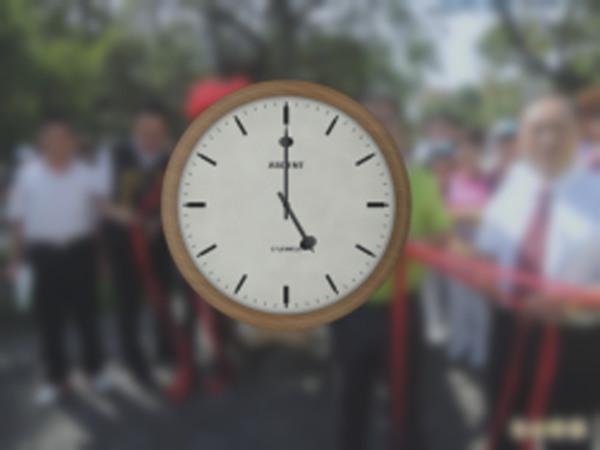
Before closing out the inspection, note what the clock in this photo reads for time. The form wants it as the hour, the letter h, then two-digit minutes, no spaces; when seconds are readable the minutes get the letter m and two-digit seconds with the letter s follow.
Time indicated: 5h00
